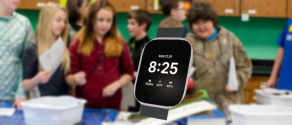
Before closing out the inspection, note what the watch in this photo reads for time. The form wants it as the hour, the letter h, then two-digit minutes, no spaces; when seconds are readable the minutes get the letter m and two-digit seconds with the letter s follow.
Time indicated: 8h25
